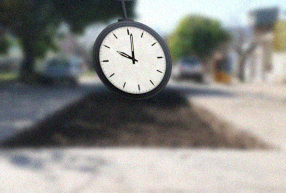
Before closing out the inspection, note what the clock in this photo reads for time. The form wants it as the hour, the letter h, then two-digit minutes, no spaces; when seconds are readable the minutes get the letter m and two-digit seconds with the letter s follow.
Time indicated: 10h01
